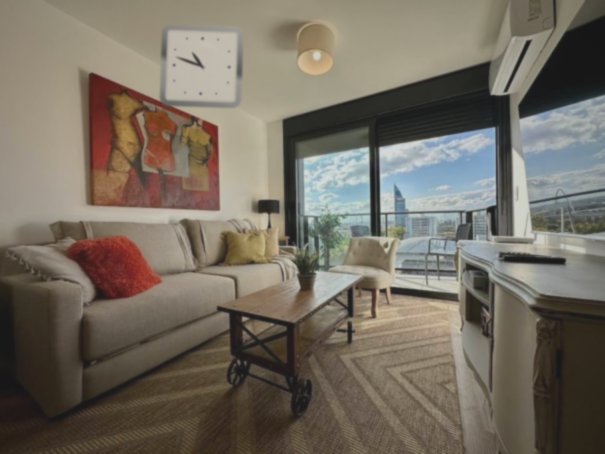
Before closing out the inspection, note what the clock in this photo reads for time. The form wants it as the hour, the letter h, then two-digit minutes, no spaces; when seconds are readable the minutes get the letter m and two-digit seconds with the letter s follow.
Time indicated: 10h48
